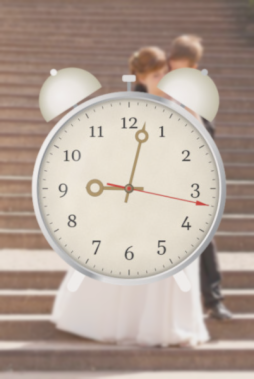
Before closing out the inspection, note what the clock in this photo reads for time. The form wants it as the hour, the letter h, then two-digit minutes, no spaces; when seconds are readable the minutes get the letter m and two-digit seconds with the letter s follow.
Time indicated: 9h02m17s
